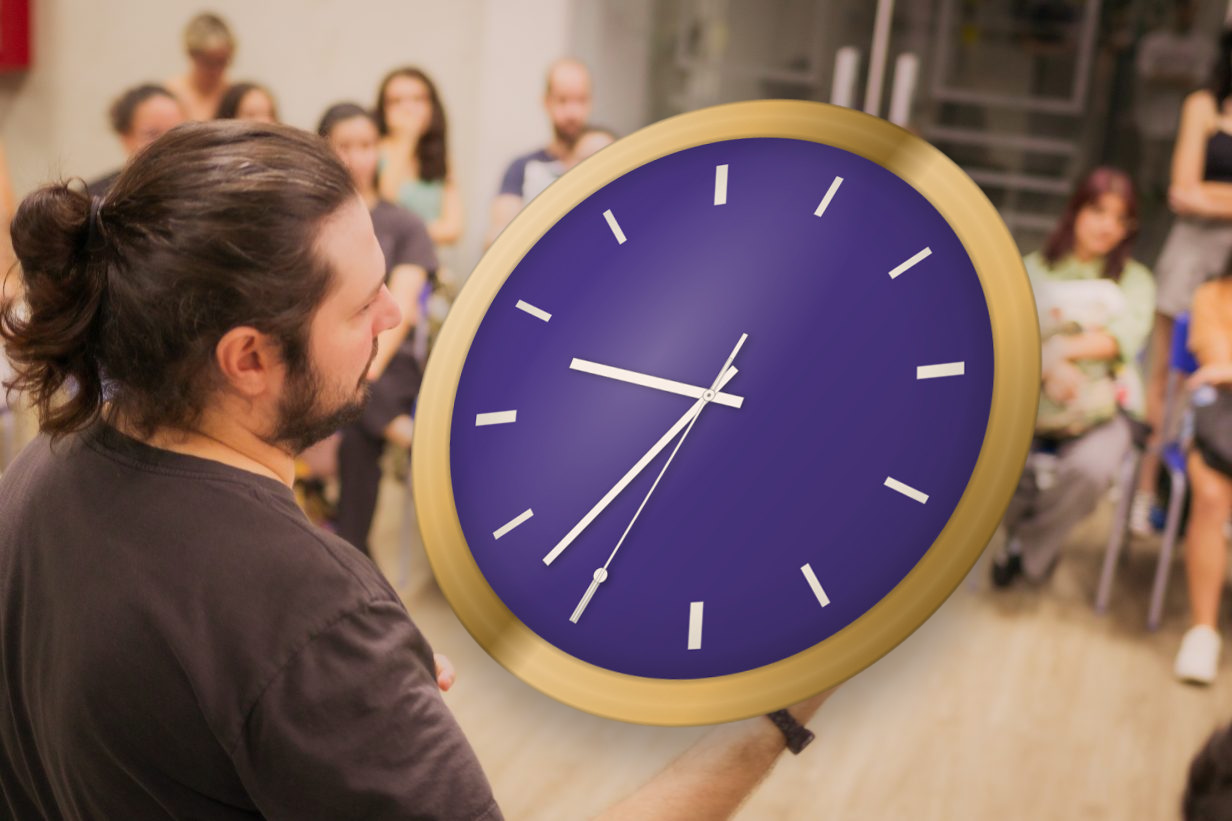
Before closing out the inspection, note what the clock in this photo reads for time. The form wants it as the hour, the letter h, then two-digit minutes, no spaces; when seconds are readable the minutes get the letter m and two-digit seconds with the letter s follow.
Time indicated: 9h37m35s
